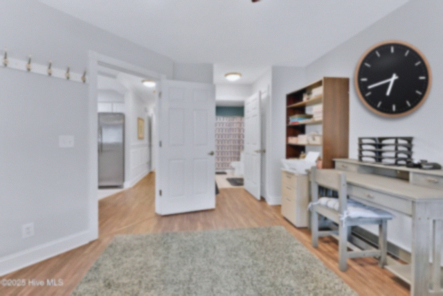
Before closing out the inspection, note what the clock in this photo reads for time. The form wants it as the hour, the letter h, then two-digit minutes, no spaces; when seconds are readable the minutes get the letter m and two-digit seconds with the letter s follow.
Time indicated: 6h42
